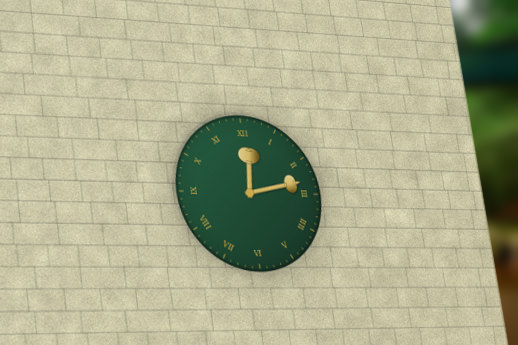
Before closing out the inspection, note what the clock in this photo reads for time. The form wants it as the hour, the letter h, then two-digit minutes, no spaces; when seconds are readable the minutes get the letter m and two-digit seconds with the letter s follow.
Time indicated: 12h13
